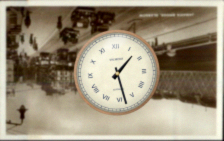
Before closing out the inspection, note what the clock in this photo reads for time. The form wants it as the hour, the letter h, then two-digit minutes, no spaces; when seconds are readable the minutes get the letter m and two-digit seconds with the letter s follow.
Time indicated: 1h28
